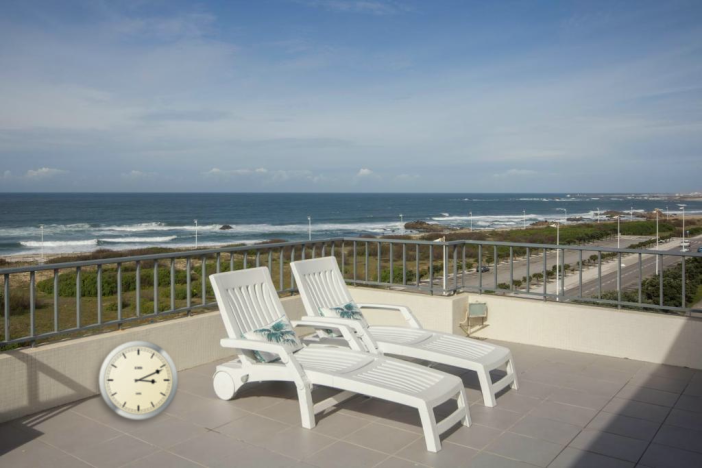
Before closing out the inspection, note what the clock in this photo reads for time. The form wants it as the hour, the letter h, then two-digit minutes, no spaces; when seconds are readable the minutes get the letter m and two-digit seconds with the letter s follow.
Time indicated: 3h11
